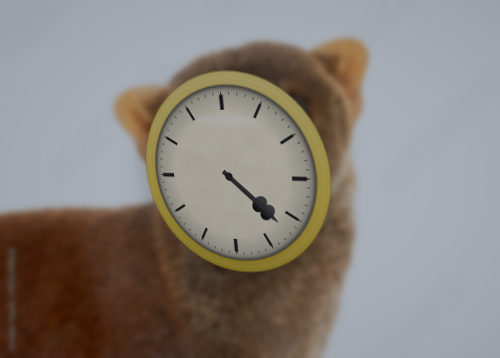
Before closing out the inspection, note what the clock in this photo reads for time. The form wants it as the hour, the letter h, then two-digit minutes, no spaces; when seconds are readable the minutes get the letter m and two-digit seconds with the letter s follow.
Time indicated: 4h22
